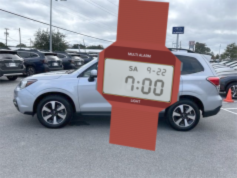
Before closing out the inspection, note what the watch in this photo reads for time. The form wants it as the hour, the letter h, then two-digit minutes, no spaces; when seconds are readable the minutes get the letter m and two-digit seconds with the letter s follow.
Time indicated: 7h00
